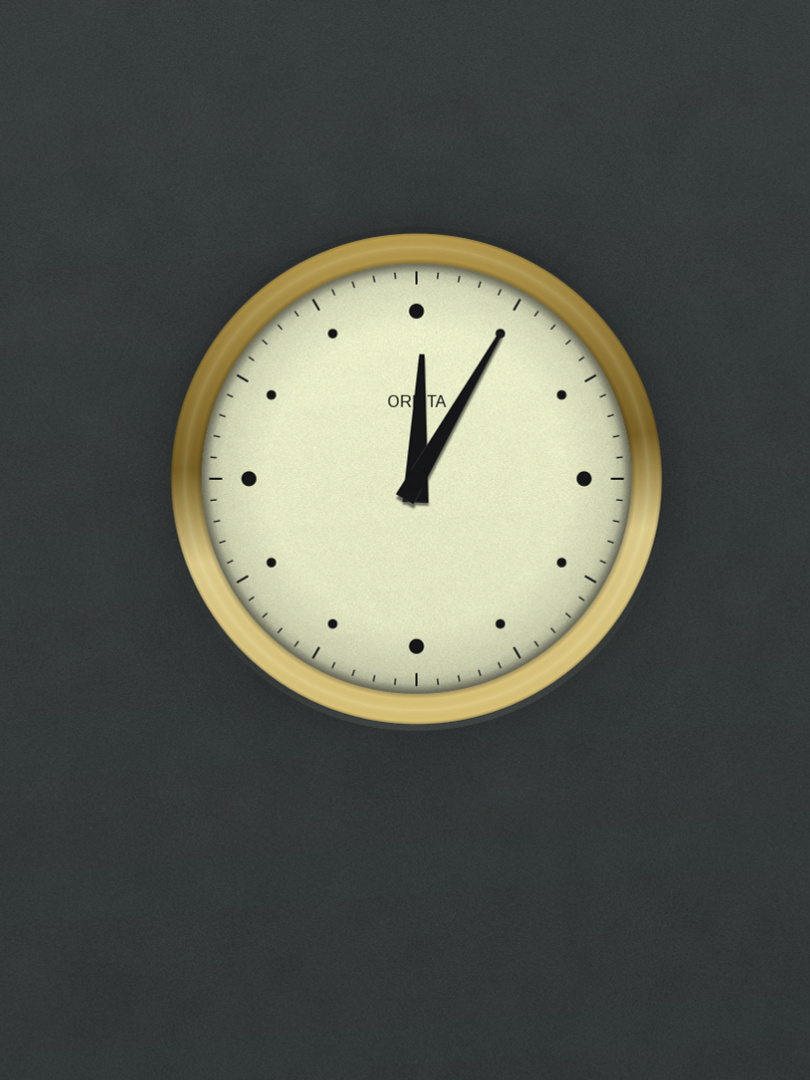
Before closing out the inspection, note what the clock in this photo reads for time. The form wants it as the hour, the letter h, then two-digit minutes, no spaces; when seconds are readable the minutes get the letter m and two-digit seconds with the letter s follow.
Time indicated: 12h05
